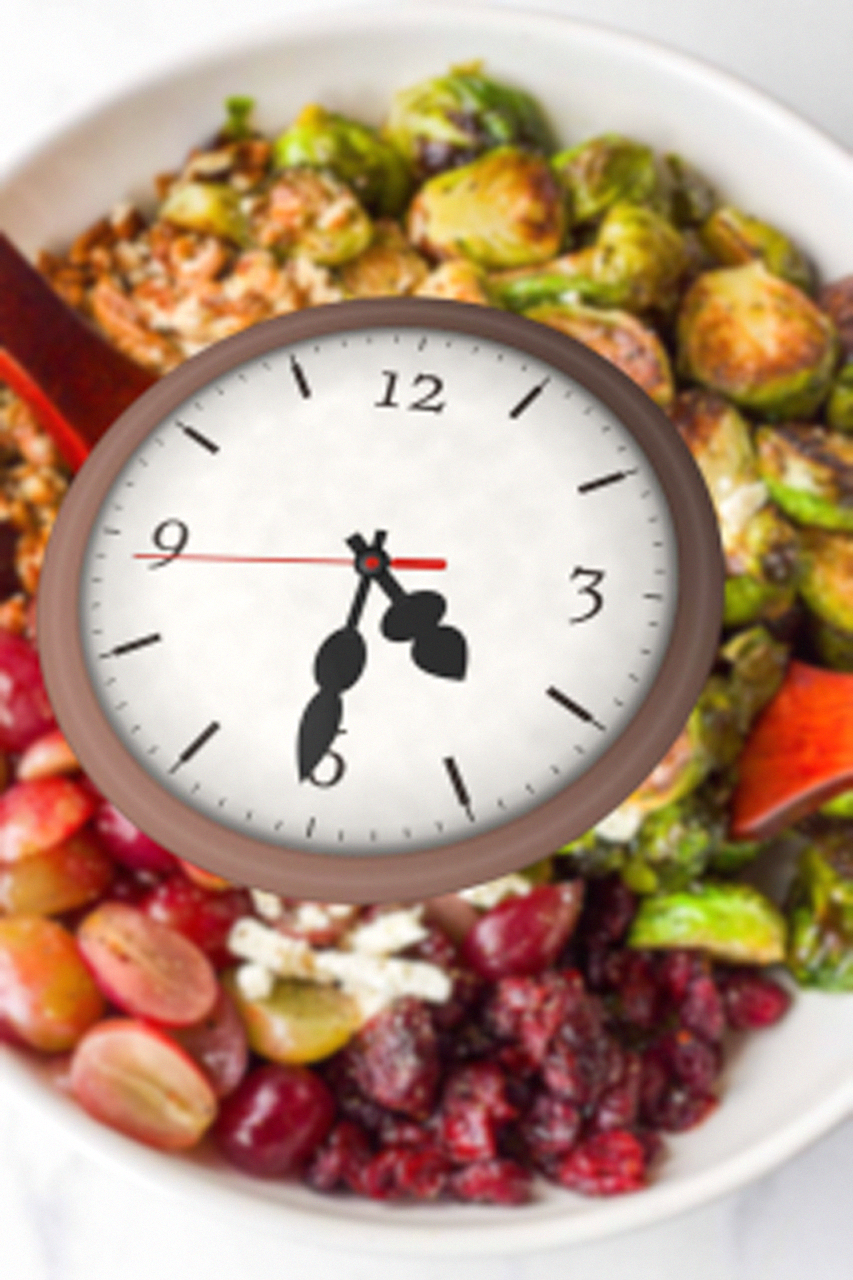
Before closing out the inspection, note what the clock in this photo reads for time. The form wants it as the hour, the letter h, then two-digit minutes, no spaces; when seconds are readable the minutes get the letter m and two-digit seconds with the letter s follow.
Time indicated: 4h30m44s
